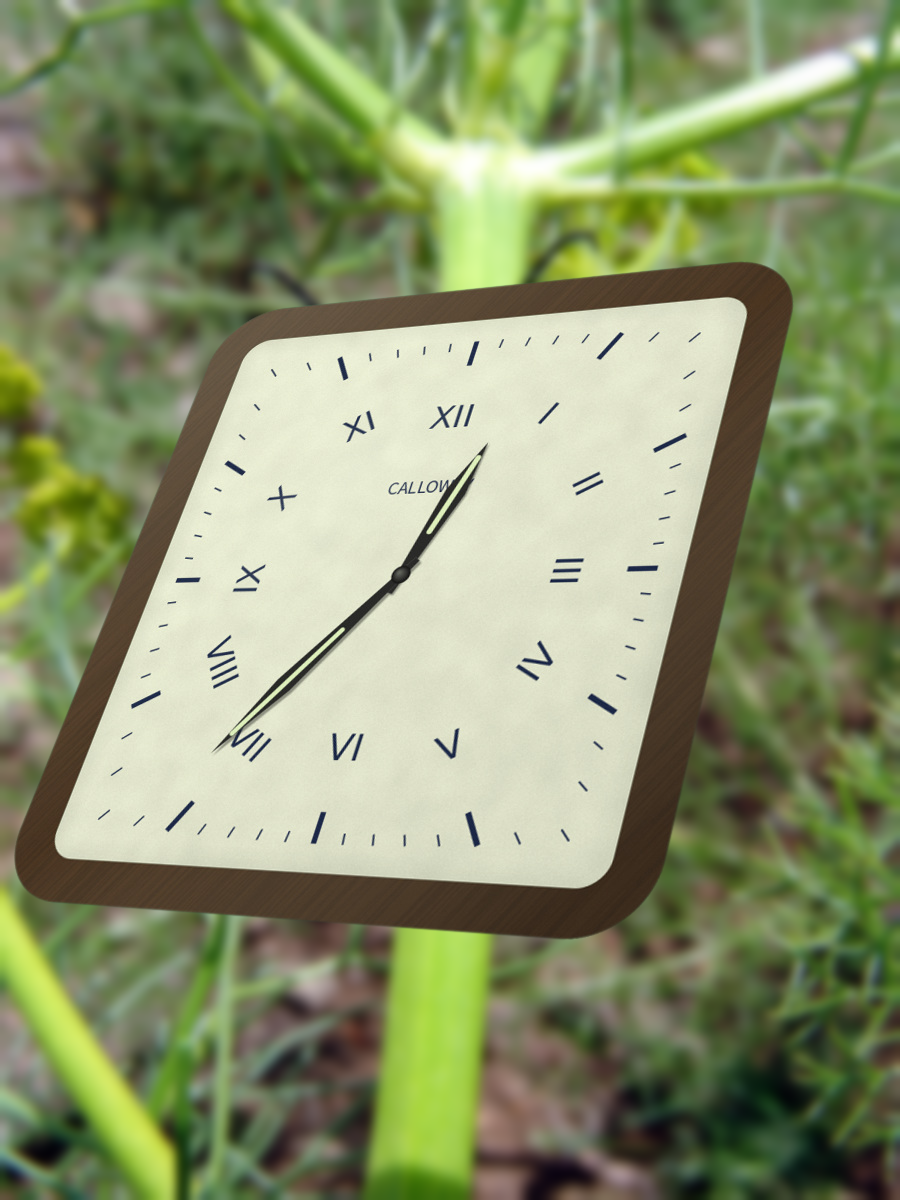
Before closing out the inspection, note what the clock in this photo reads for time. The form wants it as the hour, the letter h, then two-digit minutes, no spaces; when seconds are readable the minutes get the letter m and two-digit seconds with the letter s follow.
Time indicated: 12h36
